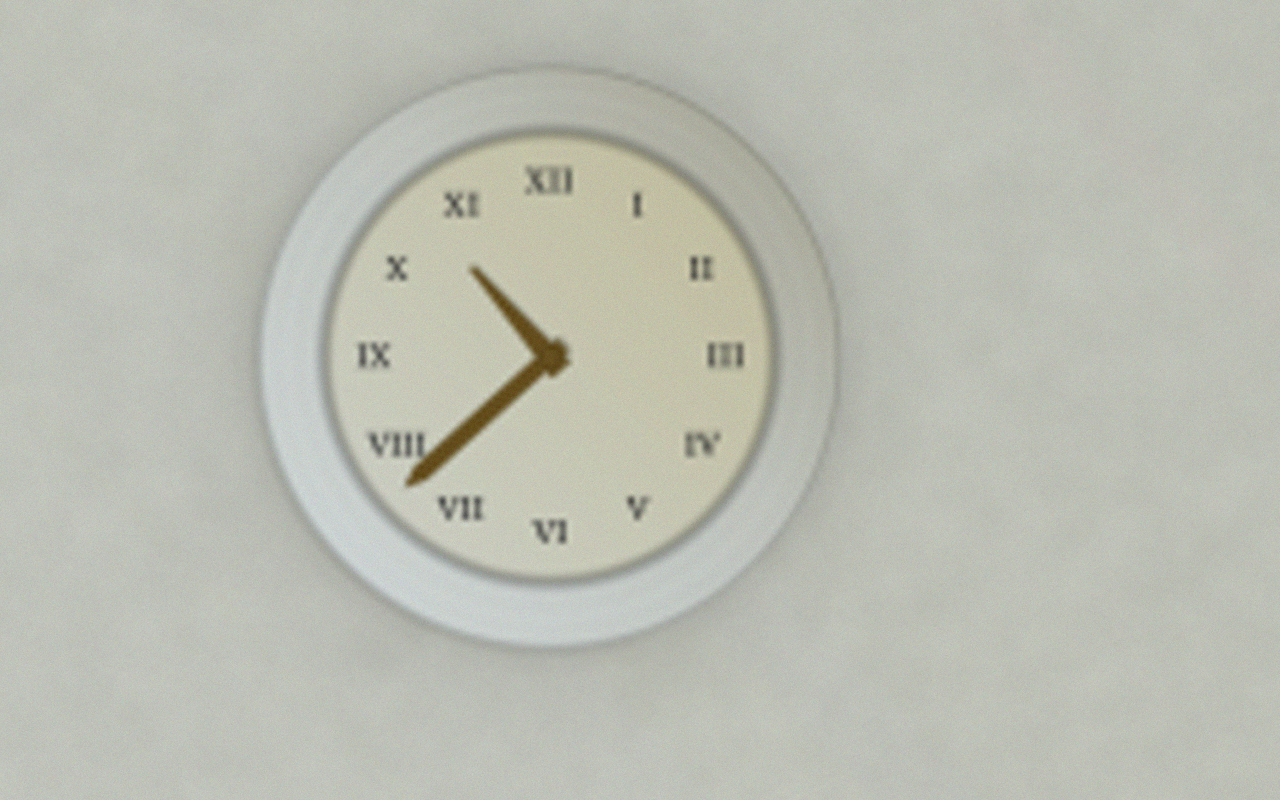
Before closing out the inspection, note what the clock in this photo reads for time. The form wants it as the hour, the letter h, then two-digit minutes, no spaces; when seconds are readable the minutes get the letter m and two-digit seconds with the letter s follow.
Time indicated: 10h38
